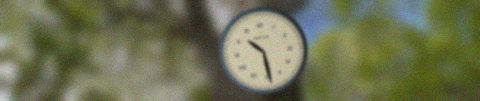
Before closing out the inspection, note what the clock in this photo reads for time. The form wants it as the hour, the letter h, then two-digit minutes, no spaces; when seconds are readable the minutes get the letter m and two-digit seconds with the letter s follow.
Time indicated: 10h29
